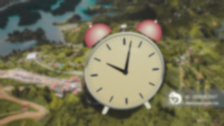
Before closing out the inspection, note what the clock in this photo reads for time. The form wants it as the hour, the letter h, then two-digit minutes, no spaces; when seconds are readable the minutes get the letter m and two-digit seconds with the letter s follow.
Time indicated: 10h02
